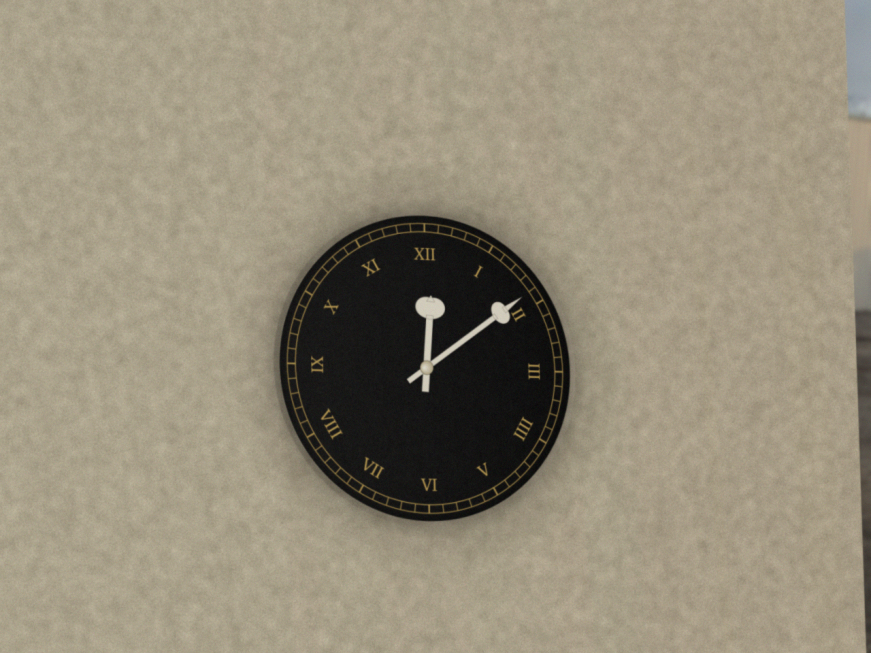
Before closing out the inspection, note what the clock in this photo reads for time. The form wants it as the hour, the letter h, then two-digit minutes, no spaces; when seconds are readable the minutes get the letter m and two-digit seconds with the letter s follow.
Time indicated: 12h09
